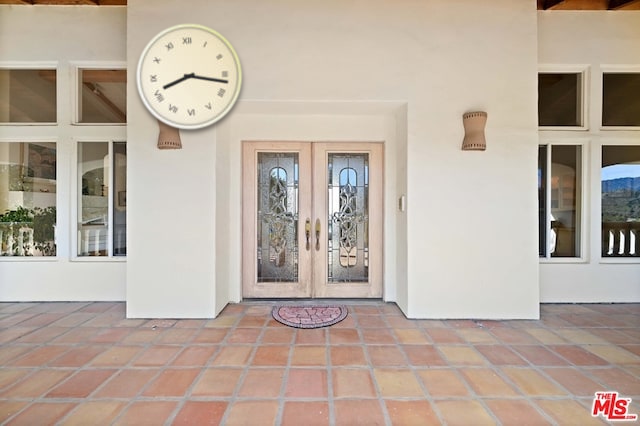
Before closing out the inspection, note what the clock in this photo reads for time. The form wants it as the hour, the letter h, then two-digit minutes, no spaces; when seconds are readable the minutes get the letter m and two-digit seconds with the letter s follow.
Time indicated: 8h17
